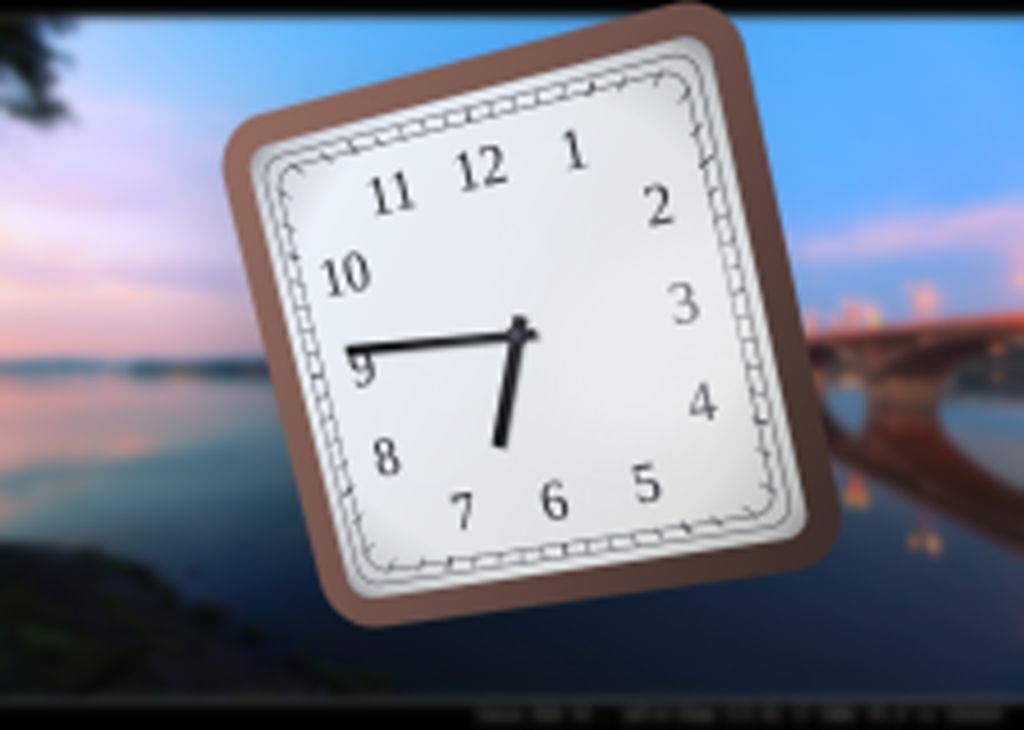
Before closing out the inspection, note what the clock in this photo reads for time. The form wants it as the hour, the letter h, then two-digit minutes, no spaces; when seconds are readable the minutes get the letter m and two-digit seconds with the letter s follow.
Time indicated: 6h46
